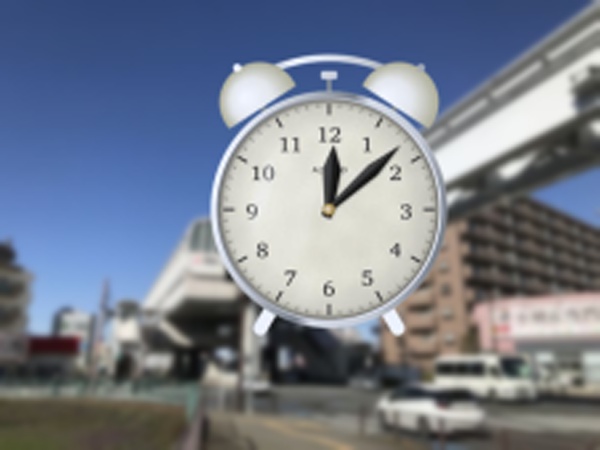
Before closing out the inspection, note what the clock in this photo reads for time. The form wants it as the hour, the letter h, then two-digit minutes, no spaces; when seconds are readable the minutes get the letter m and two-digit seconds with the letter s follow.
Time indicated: 12h08
